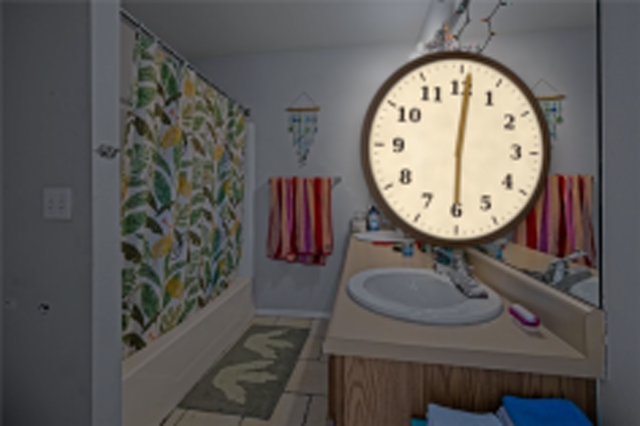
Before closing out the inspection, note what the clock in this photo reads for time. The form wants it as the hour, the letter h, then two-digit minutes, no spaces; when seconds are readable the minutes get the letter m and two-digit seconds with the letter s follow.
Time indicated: 6h01
